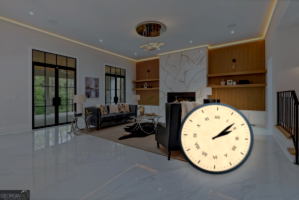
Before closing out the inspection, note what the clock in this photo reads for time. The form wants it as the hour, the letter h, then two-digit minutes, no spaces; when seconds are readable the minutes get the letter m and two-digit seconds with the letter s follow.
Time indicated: 2h08
